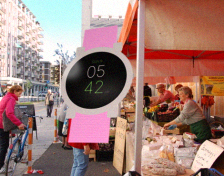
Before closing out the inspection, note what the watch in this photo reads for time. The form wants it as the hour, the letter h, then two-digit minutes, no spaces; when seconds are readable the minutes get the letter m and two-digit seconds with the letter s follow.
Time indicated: 5h42
